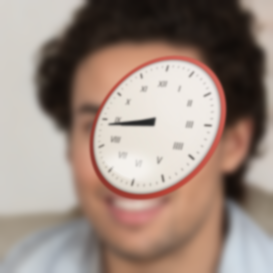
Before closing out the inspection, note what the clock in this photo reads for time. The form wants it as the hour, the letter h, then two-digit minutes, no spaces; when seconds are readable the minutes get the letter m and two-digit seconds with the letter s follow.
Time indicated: 8h44
